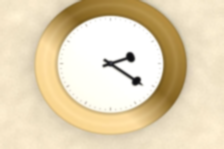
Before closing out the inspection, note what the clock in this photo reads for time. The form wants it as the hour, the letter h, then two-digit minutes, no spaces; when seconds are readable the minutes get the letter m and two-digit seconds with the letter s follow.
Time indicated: 2h21
